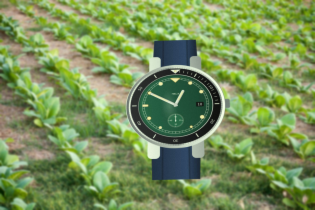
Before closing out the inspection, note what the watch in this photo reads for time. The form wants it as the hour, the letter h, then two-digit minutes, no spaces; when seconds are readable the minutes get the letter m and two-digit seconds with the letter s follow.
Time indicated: 12h50
